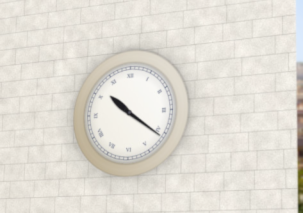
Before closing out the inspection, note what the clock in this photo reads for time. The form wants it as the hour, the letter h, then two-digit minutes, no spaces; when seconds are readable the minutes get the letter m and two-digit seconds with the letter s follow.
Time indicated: 10h21
